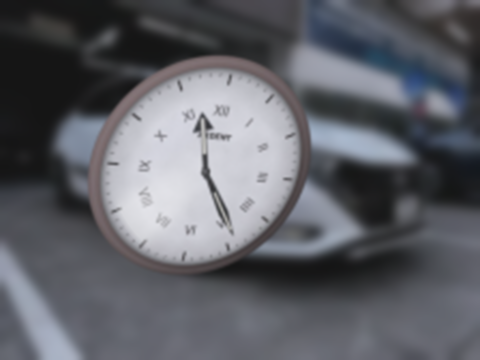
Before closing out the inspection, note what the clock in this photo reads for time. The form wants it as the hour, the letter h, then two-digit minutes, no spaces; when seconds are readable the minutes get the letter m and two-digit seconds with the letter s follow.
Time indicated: 11h24
